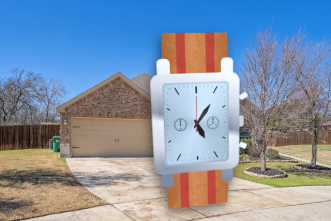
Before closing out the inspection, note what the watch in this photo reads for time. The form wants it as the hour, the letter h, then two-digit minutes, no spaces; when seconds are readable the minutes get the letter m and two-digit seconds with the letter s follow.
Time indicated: 5h06
